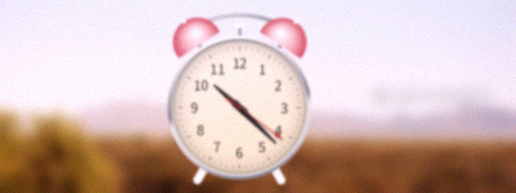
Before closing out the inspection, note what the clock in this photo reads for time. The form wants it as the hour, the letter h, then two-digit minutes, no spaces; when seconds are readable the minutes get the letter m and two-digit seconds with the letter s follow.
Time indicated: 10h22m21s
